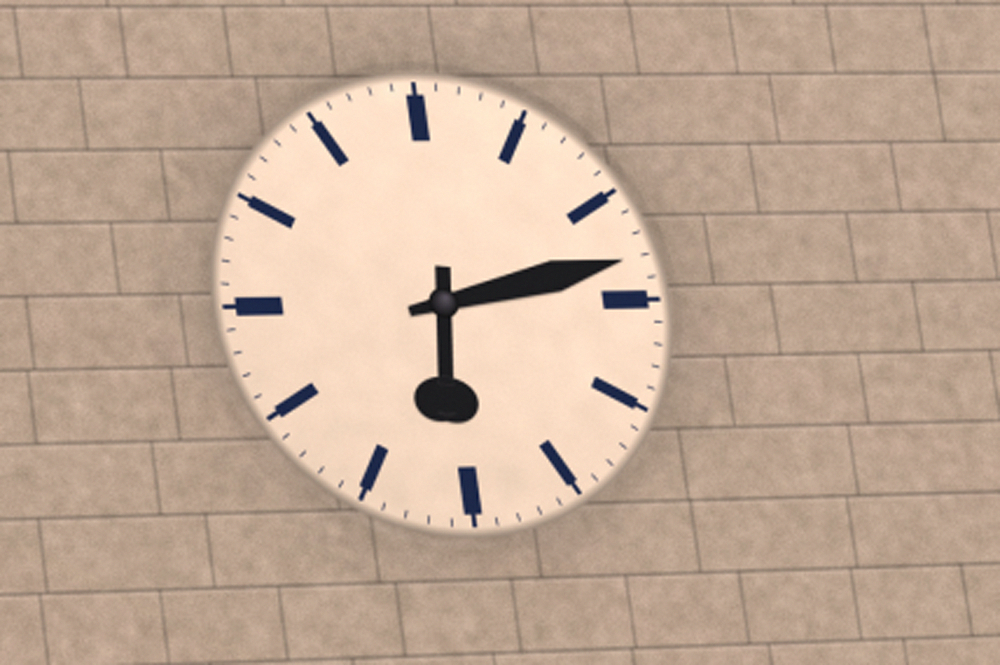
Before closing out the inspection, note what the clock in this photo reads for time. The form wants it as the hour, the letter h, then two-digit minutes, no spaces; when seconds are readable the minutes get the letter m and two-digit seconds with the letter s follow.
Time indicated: 6h13
